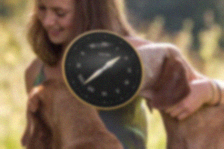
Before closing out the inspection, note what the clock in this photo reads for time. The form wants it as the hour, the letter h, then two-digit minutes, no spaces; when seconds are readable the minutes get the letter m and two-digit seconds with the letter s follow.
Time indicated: 1h38
